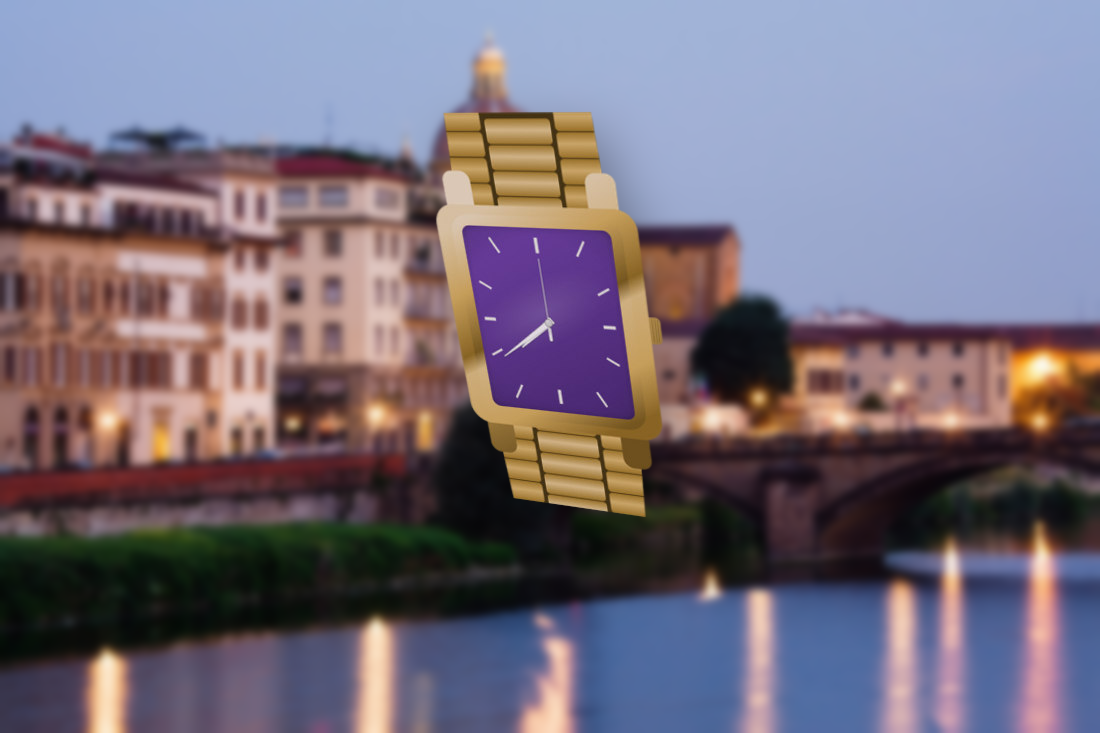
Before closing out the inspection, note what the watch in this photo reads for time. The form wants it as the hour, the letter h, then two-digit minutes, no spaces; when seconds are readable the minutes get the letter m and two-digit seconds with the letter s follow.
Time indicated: 7h39m00s
